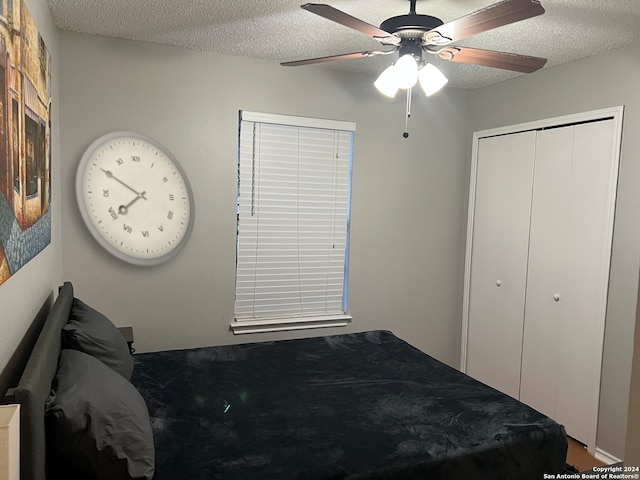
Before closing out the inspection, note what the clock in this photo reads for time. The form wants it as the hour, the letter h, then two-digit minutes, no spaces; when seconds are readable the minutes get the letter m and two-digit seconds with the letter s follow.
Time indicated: 7h50
